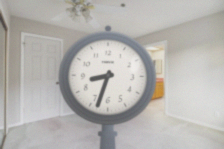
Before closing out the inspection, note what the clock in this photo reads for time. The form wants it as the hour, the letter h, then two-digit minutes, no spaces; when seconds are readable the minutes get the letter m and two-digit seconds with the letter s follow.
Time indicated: 8h33
